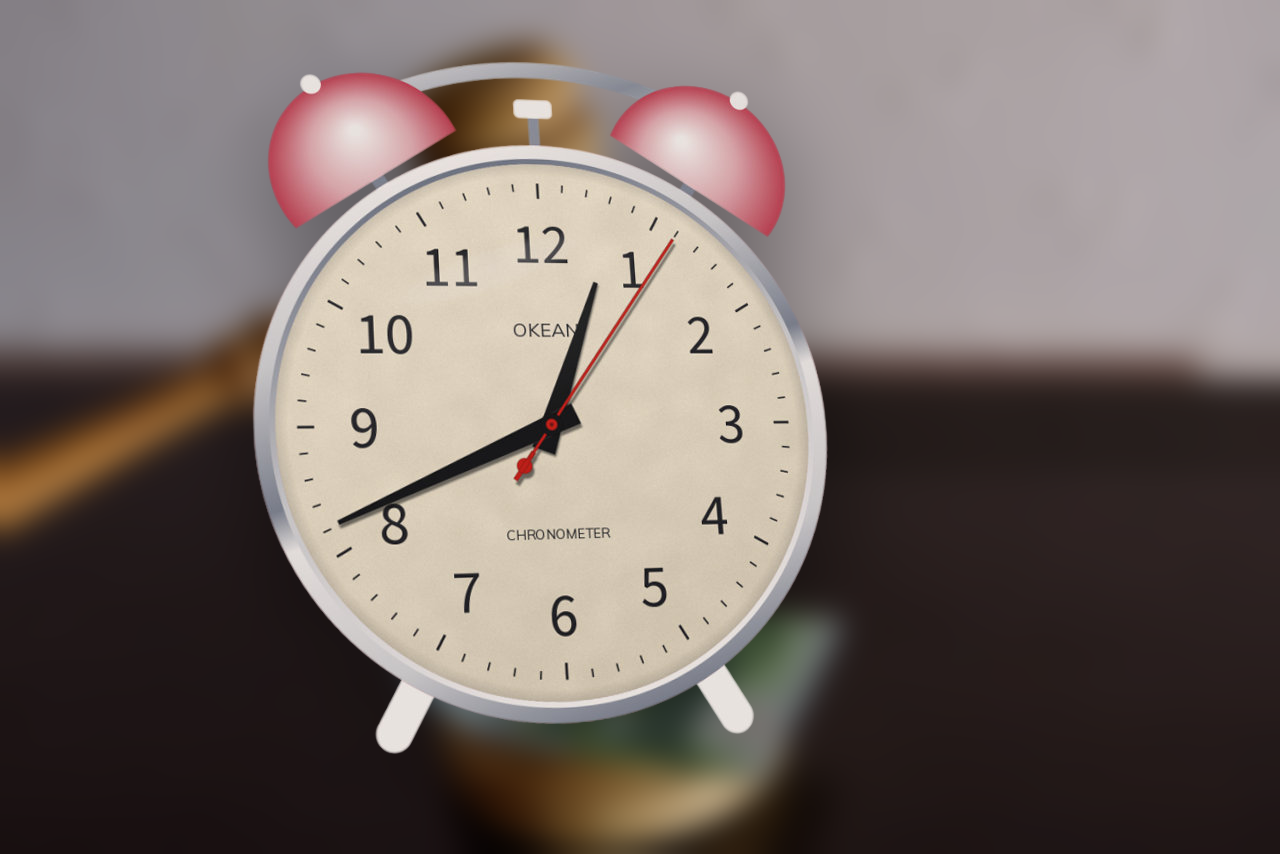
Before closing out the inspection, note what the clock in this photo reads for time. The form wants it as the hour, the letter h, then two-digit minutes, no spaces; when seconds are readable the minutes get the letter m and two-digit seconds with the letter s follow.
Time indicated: 12h41m06s
